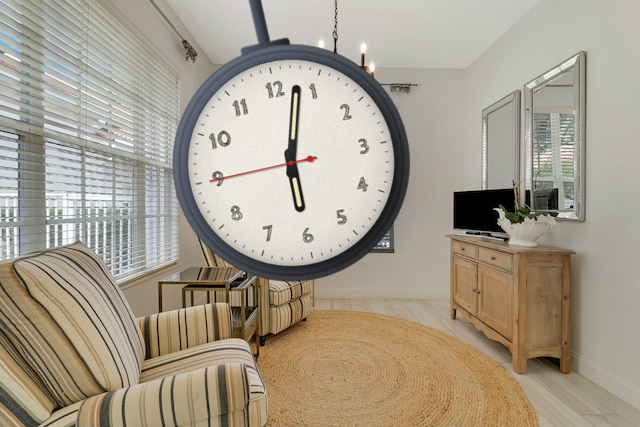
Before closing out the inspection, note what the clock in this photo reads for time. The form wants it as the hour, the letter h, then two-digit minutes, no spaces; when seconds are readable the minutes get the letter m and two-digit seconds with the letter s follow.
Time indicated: 6h02m45s
